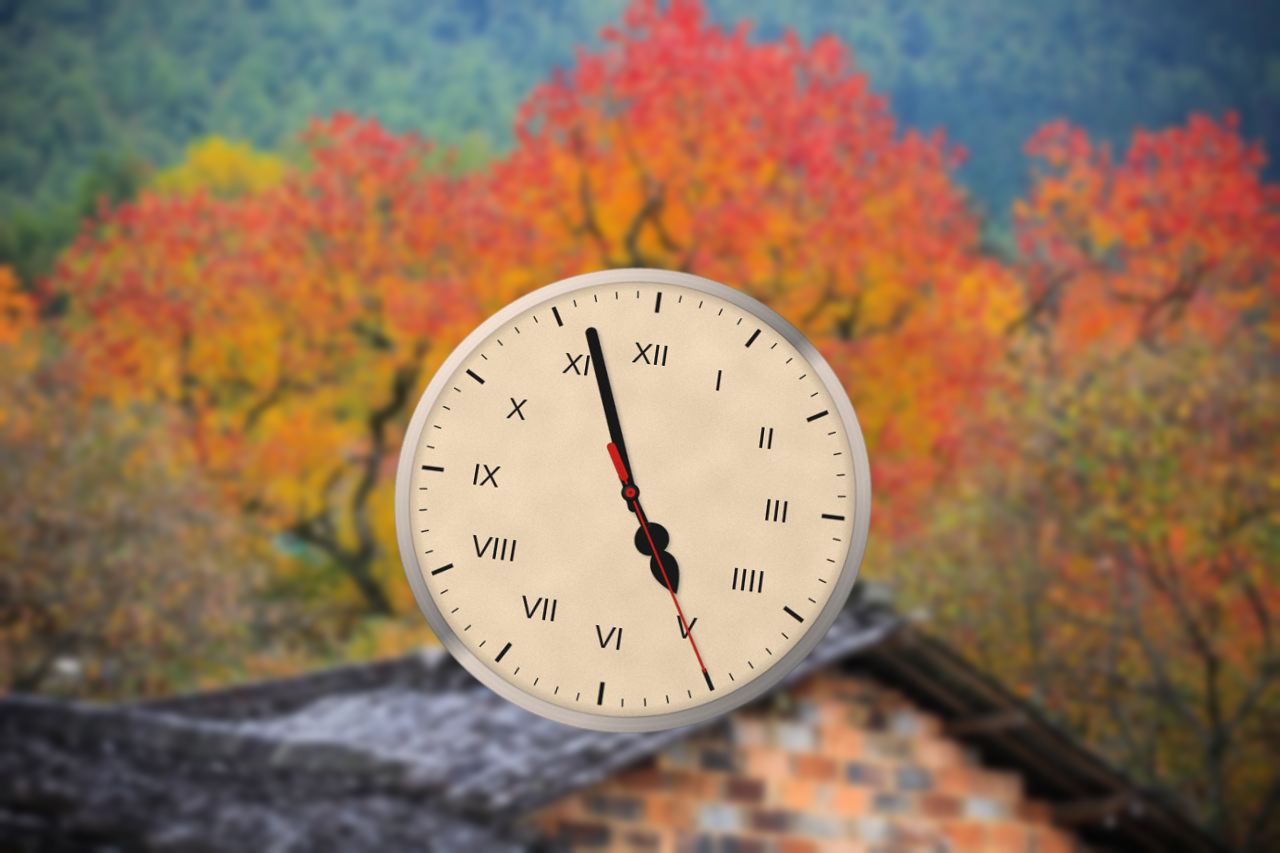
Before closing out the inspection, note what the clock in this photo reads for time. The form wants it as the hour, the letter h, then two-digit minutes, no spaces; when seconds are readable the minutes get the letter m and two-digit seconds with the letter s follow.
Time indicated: 4h56m25s
